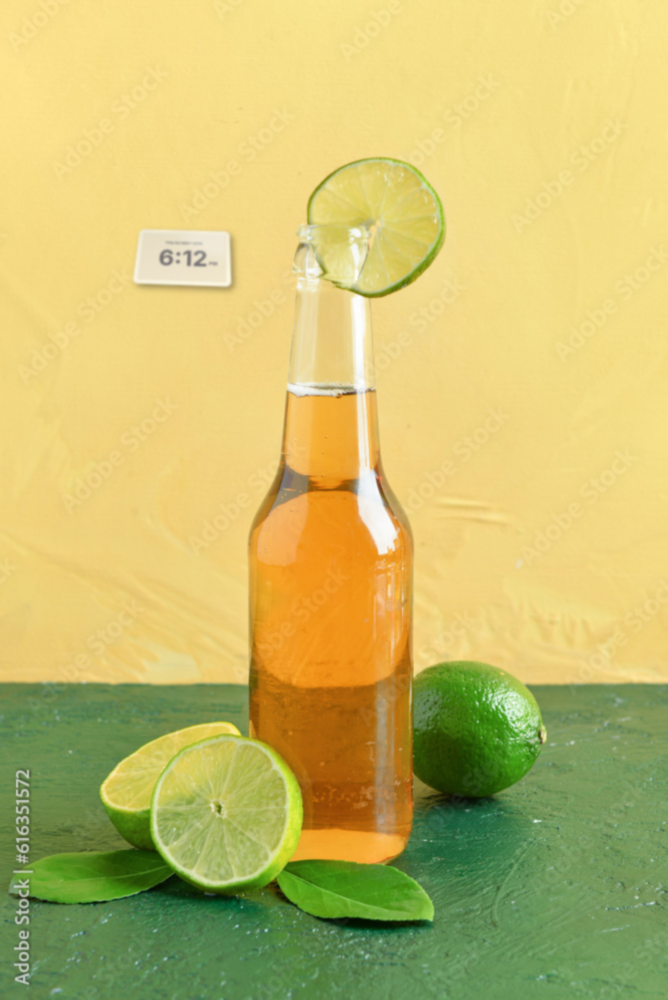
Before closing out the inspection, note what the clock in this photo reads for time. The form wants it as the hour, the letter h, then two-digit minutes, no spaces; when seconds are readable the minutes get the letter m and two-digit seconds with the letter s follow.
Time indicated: 6h12
